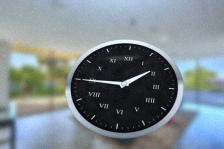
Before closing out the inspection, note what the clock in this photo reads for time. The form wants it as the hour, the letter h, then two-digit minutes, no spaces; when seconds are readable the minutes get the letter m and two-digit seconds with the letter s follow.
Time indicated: 1h45
